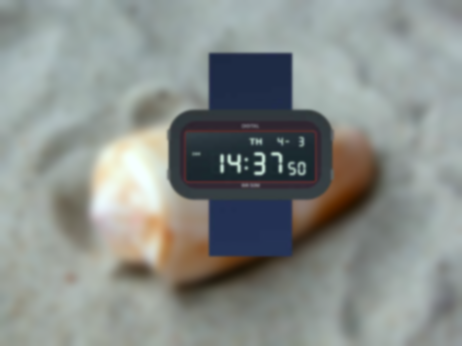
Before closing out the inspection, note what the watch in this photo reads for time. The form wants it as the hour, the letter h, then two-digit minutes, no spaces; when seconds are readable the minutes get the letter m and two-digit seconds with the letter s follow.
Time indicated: 14h37m50s
